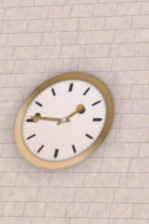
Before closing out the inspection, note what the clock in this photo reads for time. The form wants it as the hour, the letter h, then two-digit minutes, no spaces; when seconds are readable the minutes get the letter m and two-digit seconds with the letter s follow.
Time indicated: 1h46
